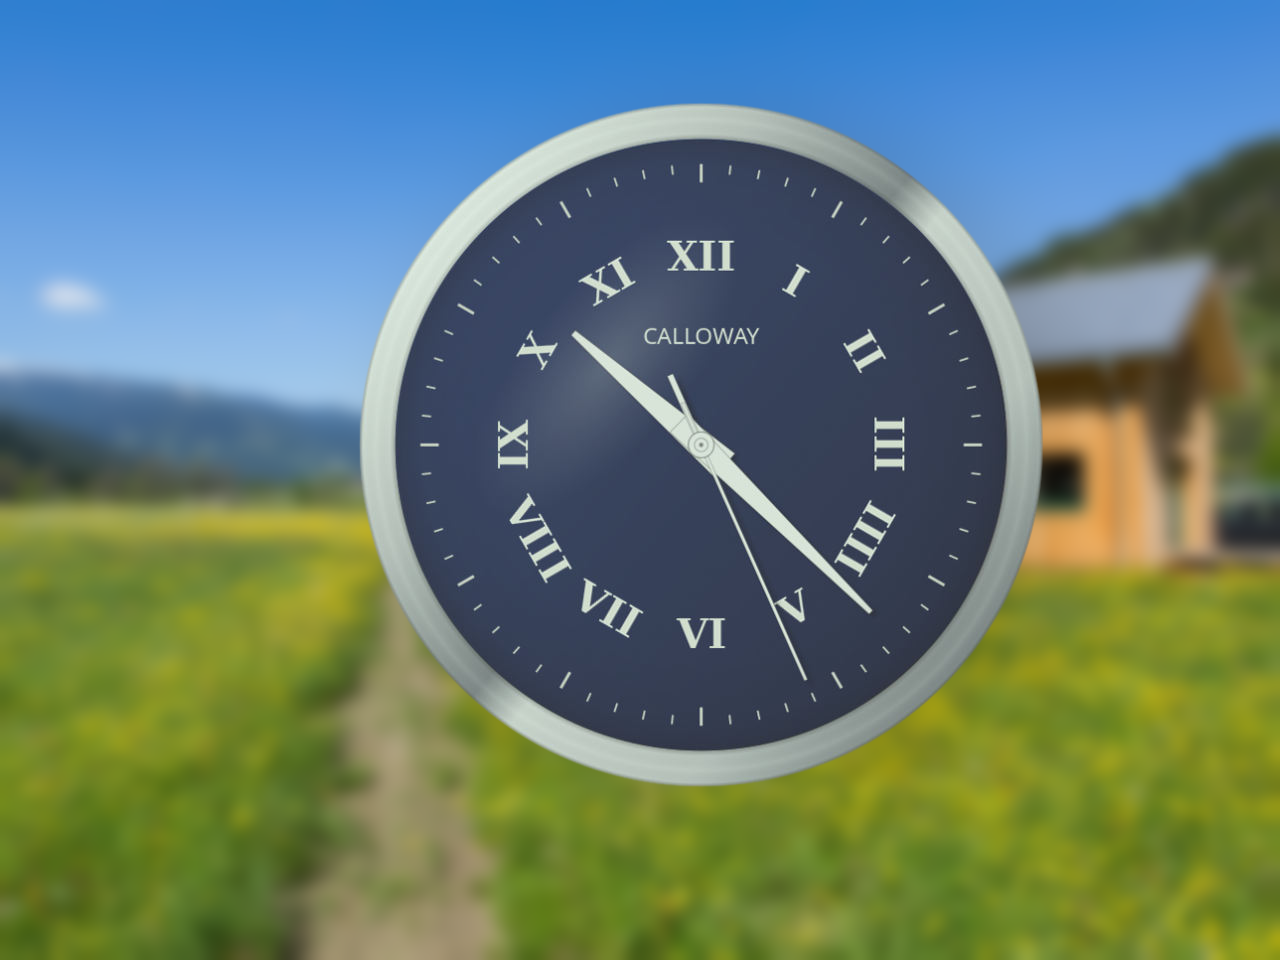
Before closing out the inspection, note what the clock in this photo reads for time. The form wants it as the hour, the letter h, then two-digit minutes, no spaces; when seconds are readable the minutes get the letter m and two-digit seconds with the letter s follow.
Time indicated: 10h22m26s
